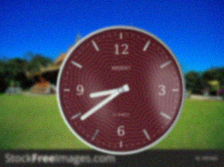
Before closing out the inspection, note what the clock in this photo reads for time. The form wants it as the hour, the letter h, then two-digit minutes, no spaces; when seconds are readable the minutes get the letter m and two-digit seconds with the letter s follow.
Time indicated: 8h39
